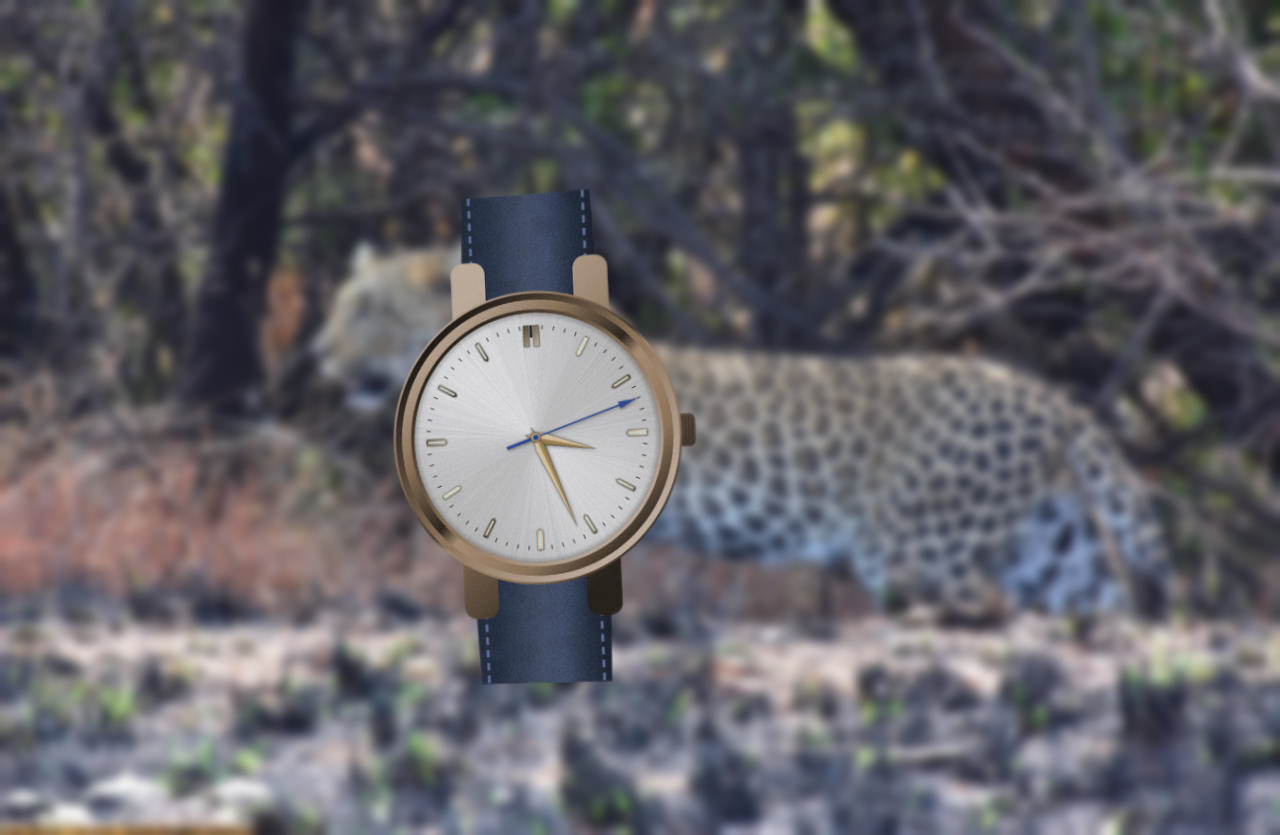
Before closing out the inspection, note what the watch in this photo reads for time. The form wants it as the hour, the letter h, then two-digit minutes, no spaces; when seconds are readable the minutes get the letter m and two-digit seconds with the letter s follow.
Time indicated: 3h26m12s
